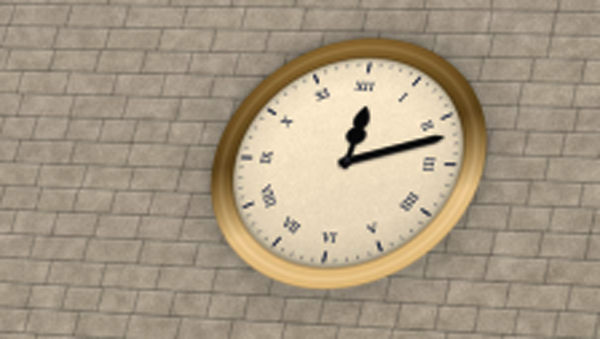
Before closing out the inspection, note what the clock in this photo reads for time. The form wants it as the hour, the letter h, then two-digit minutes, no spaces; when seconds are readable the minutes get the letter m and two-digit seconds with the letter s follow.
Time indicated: 12h12
